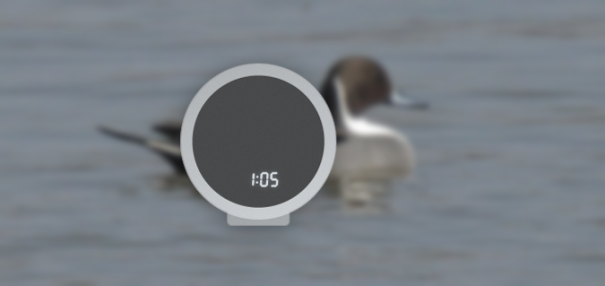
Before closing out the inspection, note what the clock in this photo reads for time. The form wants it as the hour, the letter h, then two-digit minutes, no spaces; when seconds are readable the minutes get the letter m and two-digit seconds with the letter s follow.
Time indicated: 1h05
